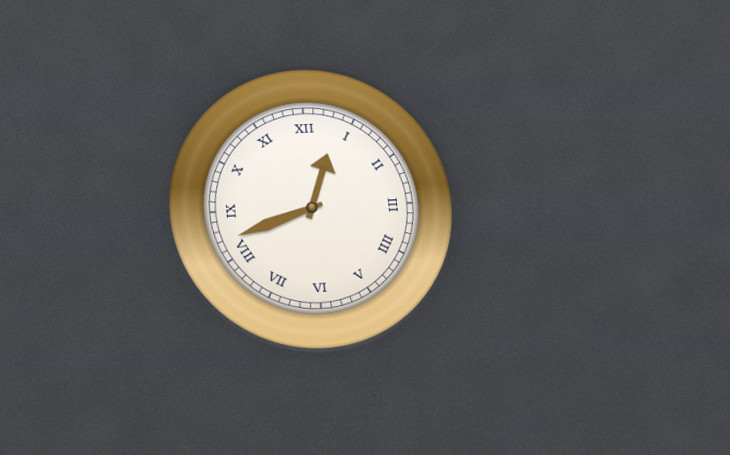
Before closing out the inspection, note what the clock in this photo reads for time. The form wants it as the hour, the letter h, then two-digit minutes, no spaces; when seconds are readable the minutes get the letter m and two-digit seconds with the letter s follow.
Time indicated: 12h42
